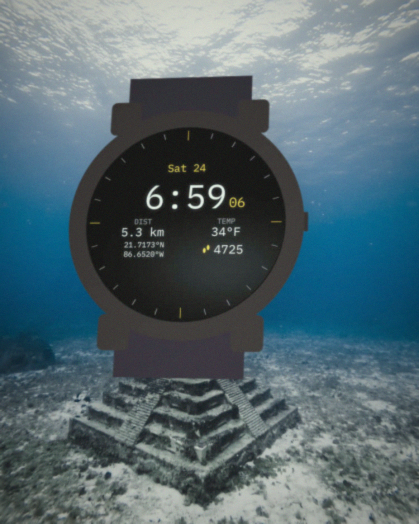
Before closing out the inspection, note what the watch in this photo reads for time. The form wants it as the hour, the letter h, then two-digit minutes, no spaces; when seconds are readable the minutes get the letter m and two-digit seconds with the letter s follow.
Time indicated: 6h59m06s
